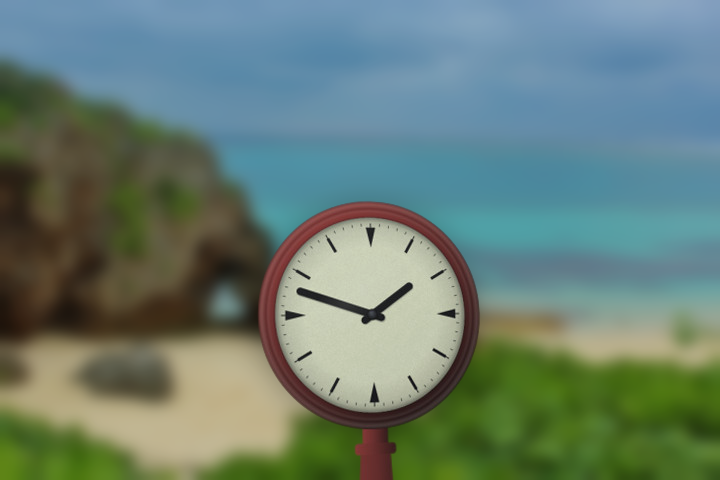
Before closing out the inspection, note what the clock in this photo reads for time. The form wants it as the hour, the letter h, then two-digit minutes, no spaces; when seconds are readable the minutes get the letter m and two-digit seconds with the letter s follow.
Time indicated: 1h48
